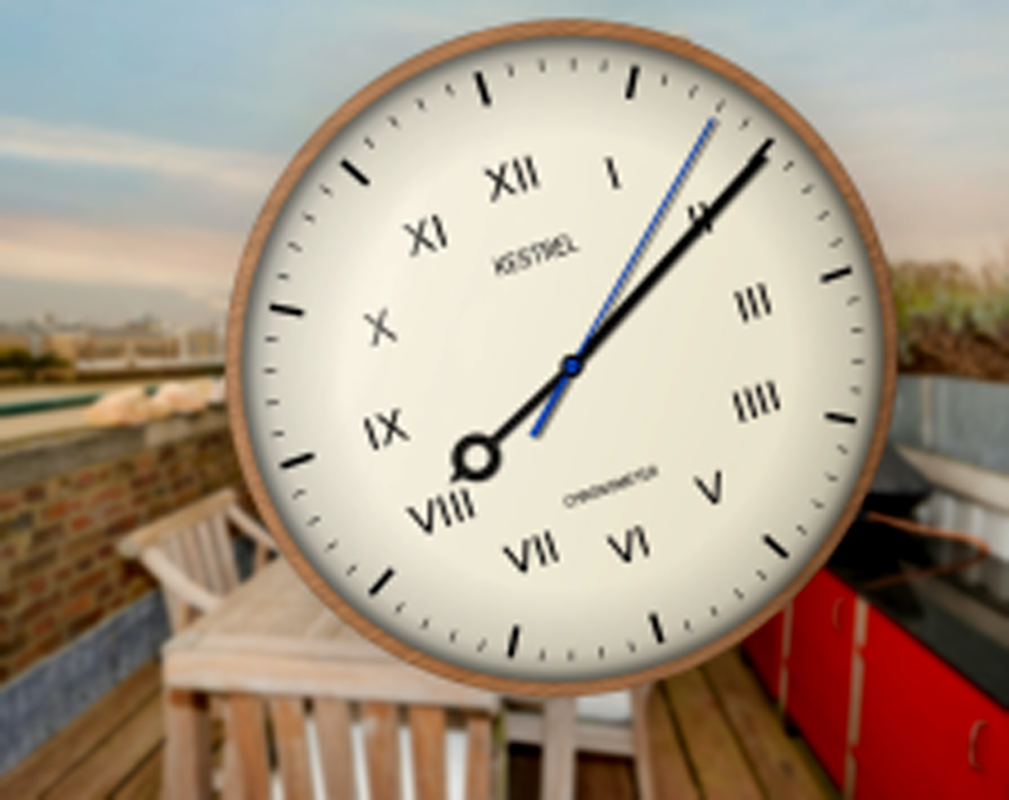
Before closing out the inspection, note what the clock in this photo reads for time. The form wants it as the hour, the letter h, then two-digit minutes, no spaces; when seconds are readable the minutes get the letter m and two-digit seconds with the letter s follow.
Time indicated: 8h10m08s
